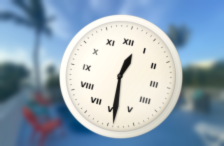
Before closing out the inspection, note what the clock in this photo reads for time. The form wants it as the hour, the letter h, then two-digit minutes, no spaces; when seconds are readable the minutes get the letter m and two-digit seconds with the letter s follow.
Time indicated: 12h29
